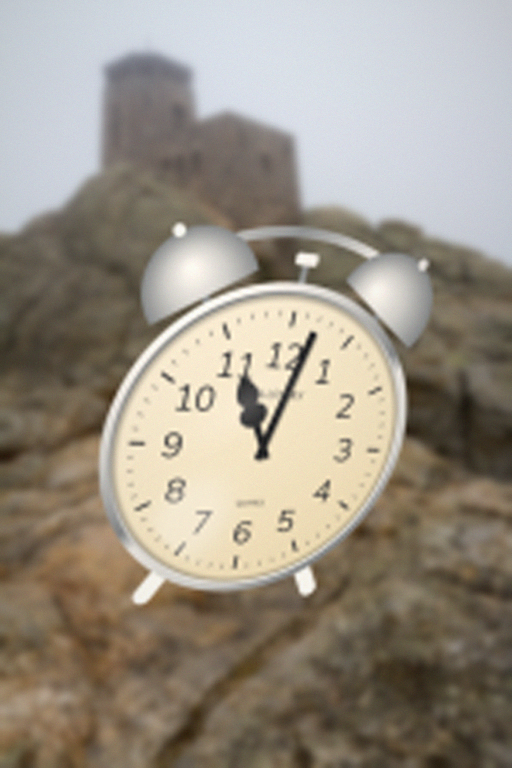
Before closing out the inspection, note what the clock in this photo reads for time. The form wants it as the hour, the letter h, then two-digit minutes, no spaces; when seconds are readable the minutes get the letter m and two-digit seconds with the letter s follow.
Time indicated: 11h02
